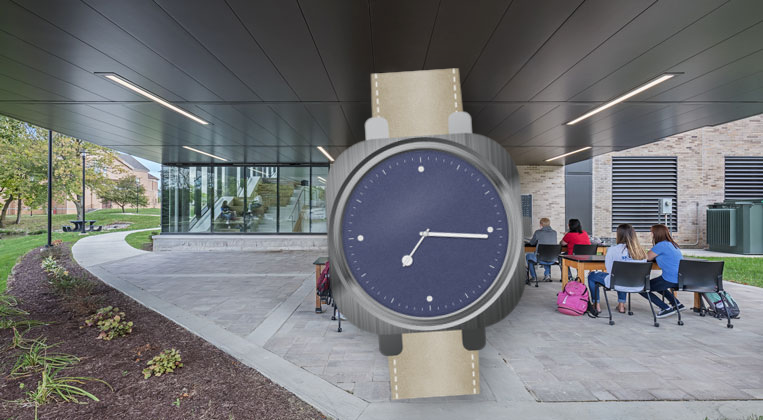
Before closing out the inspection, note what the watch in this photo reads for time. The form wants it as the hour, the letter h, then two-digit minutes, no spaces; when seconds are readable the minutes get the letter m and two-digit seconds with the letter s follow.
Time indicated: 7h16
